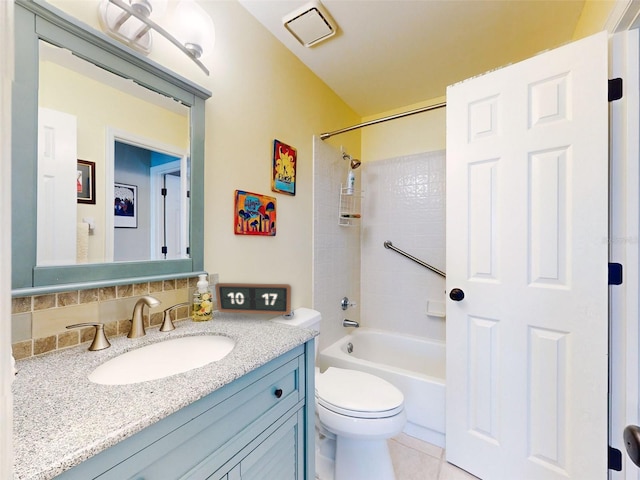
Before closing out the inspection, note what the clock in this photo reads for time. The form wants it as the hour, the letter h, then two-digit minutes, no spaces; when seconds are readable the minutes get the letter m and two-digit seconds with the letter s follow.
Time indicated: 10h17
